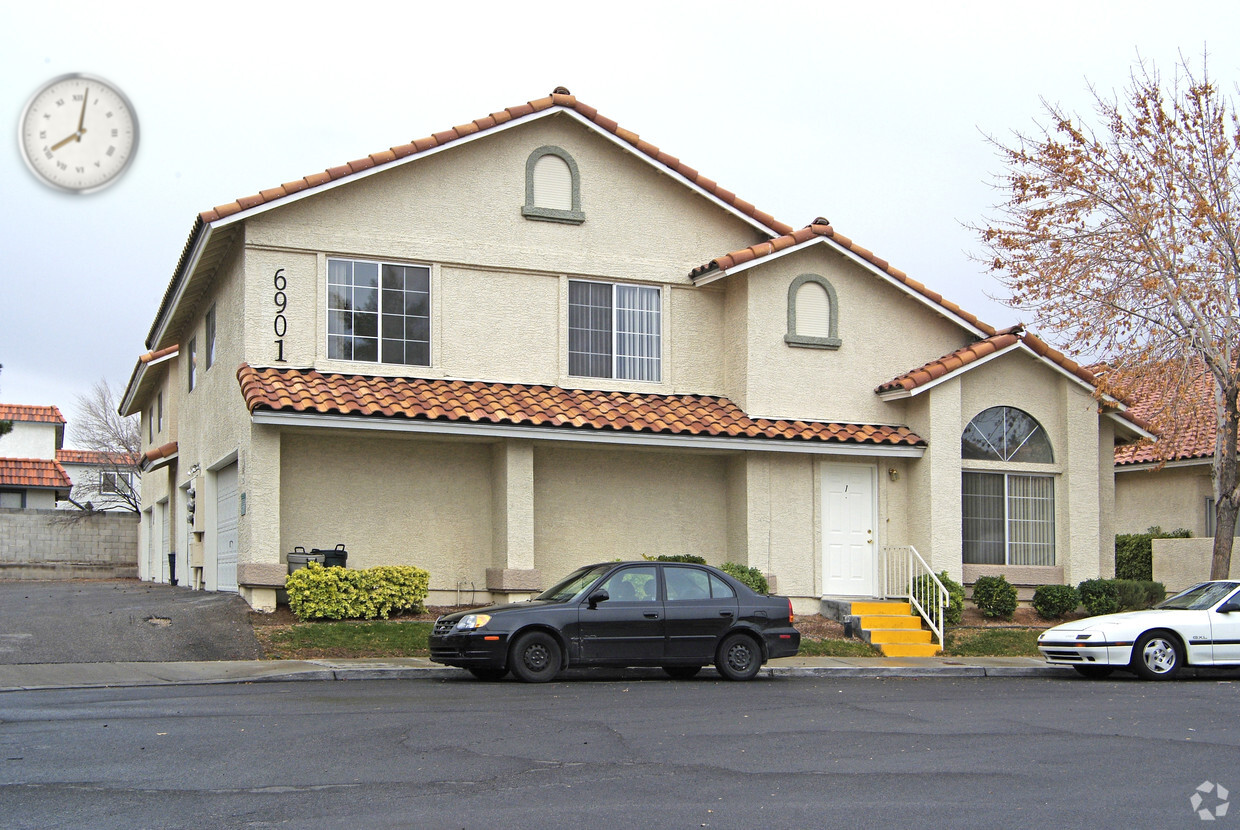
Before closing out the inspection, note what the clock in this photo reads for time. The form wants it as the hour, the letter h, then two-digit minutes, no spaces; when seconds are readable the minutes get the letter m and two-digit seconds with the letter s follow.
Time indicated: 8h02
